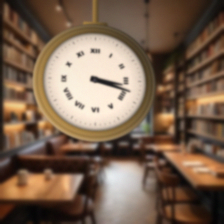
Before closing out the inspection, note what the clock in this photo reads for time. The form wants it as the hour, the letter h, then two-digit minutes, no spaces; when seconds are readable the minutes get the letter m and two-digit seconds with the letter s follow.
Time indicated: 3h18
